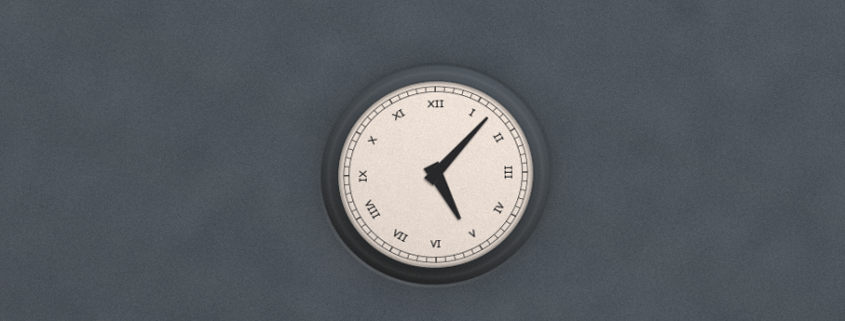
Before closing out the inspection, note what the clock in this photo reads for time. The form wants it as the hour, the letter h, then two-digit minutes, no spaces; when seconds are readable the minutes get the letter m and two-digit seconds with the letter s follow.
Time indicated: 5h07
